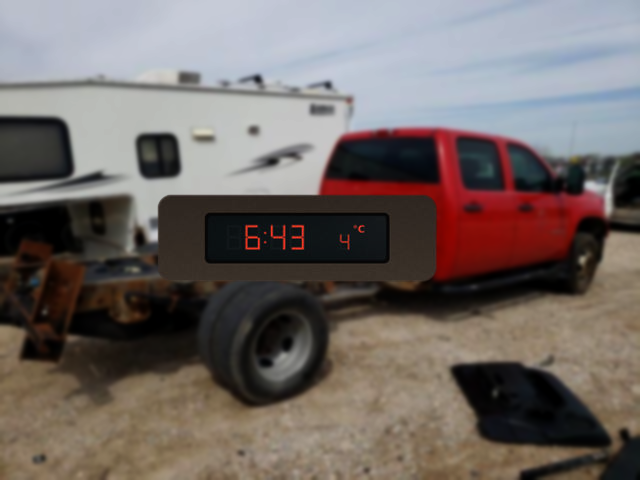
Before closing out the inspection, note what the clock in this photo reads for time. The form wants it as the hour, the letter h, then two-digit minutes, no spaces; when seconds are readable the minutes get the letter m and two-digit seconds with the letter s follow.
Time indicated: 6h43
